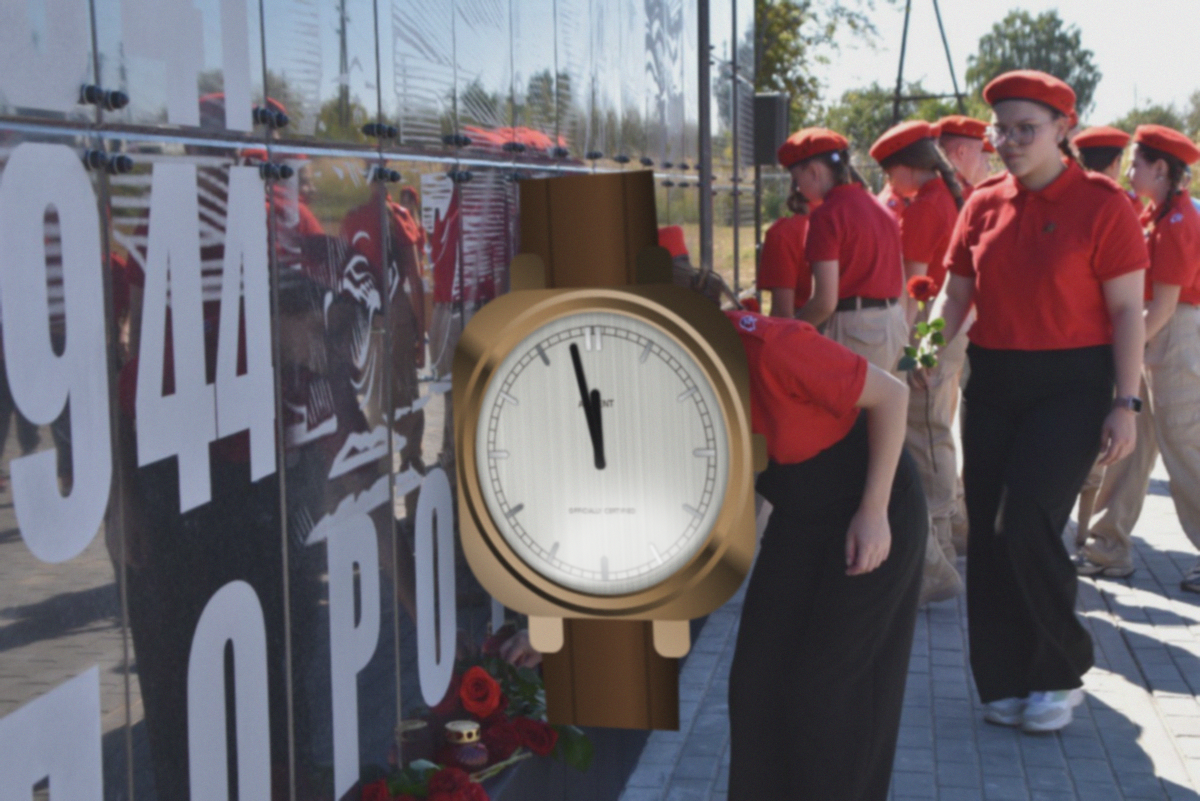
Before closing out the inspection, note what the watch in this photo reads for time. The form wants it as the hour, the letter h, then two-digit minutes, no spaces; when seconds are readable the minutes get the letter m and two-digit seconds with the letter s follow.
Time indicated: 11h58
